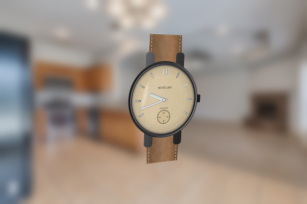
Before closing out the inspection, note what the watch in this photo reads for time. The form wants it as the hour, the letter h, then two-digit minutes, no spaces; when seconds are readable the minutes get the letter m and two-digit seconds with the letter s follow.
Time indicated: 9h42
